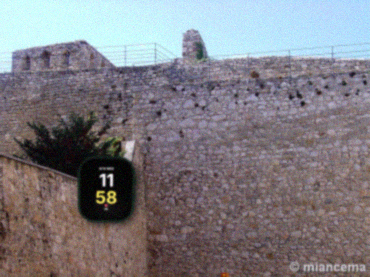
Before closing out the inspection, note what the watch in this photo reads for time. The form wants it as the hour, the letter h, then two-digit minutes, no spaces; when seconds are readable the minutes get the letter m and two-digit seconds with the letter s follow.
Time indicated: 11h58
